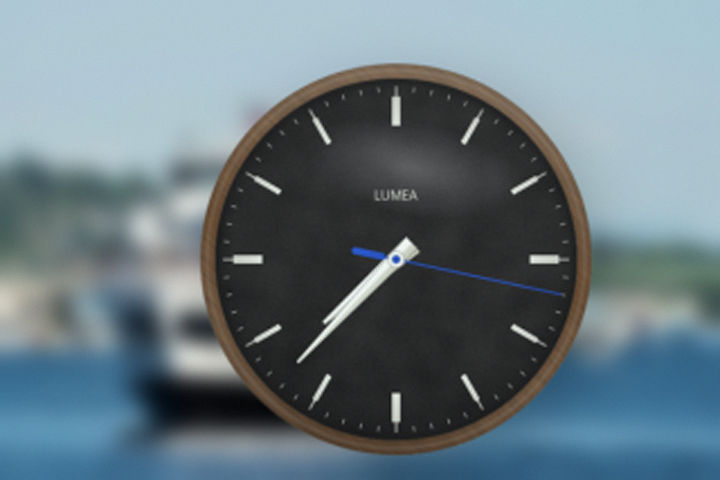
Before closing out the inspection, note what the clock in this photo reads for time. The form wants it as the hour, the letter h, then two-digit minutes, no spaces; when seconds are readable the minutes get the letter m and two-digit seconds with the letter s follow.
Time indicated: 7h37m17s
